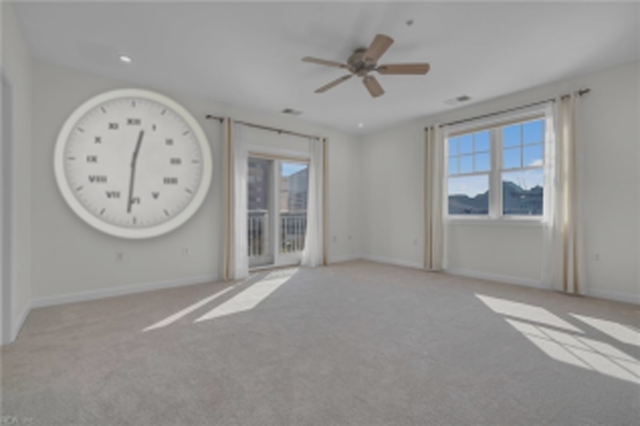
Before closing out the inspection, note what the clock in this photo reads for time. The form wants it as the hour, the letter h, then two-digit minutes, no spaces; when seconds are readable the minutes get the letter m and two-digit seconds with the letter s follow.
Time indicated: 12h31
